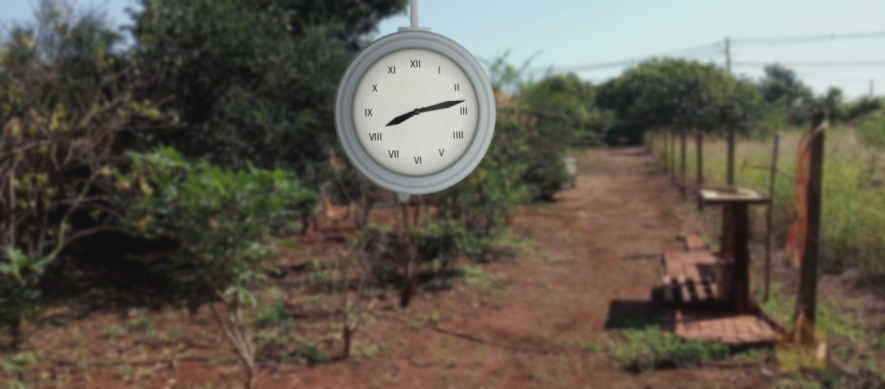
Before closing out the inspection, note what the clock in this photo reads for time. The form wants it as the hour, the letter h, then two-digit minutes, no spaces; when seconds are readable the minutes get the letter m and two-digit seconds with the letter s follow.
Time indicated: 8h13
